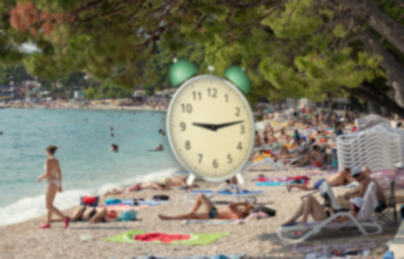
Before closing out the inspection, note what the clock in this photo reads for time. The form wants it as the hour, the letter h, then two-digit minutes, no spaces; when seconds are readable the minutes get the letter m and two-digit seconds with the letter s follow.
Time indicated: 9h13
